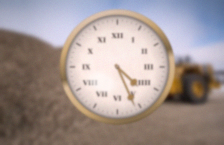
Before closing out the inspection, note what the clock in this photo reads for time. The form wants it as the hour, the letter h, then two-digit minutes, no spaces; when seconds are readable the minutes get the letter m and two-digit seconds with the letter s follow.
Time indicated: 4h26
